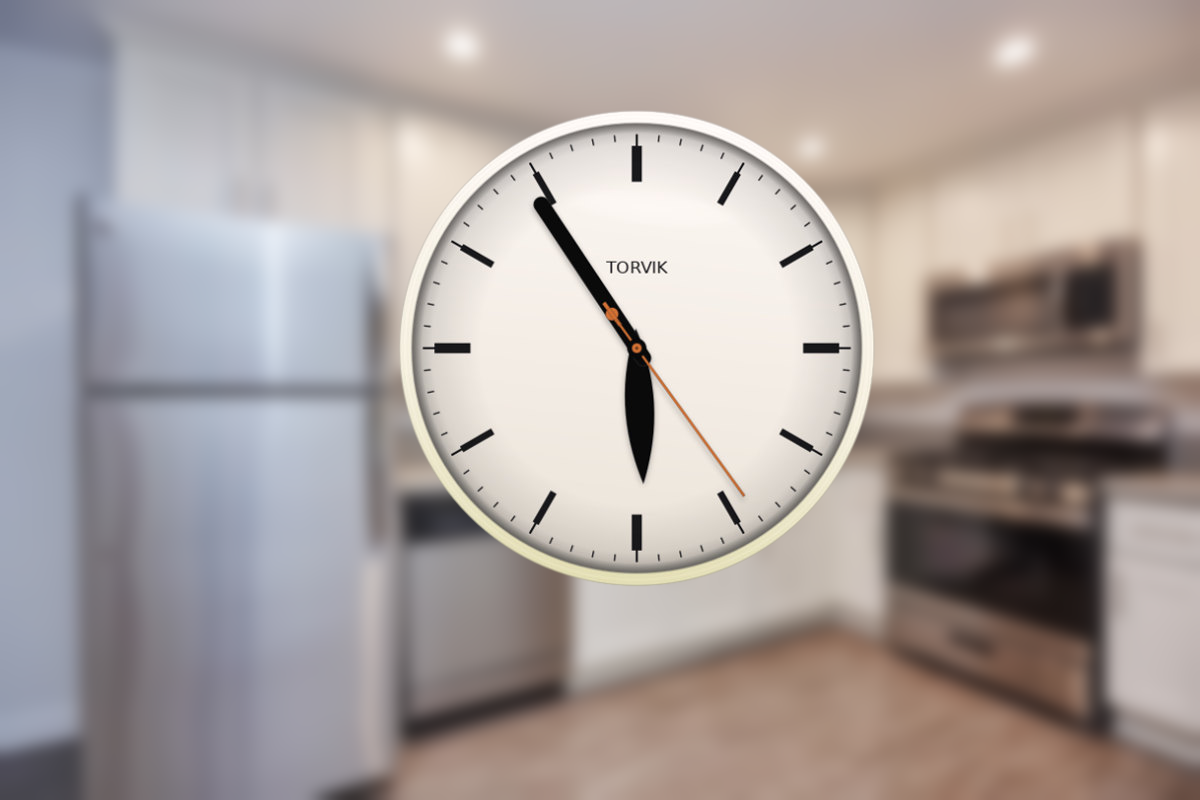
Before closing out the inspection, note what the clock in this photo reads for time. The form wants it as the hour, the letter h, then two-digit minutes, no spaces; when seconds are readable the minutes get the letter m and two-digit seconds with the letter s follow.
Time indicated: 5h54m24s
